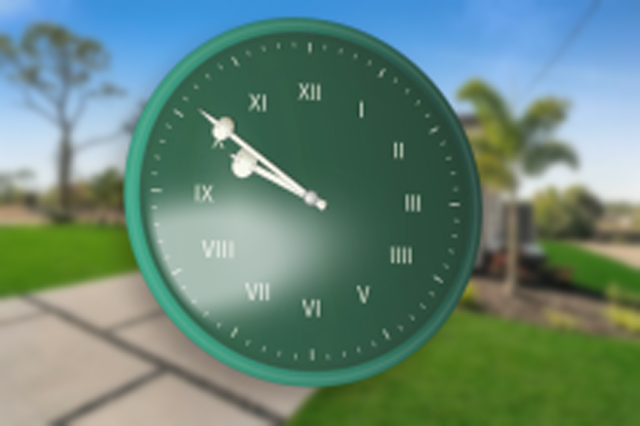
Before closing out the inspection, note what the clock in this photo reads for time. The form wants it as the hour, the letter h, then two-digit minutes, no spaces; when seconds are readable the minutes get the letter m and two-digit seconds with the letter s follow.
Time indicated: 9h51
